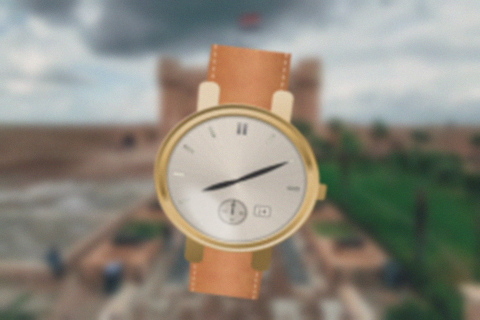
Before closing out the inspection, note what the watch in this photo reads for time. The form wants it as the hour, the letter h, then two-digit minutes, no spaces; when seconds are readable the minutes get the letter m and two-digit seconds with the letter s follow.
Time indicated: 8h10
